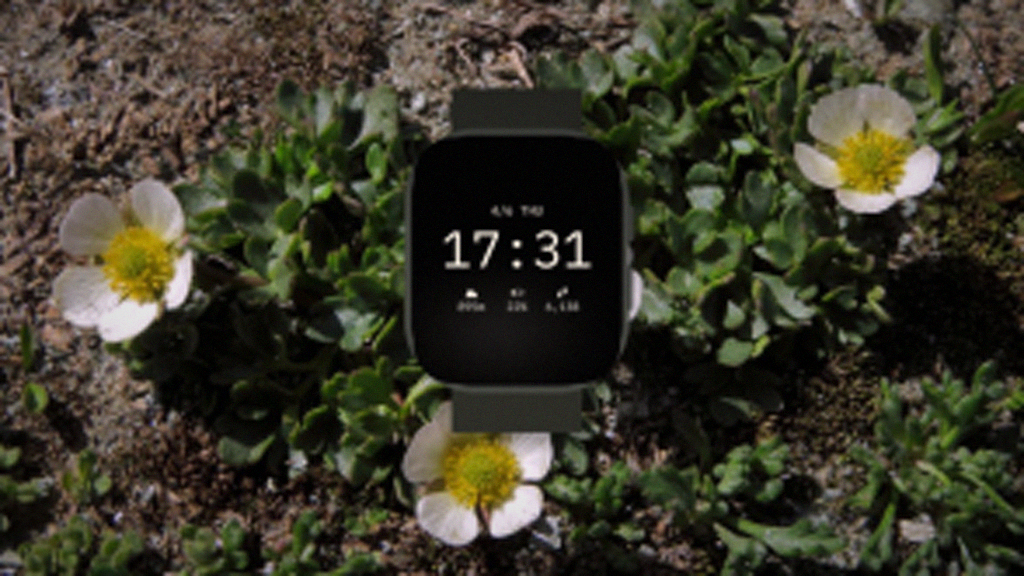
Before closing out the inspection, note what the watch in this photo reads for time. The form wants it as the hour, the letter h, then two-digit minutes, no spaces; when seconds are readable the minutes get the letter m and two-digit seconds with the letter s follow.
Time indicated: 17h31
